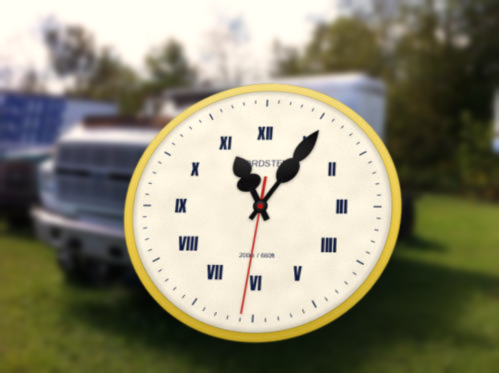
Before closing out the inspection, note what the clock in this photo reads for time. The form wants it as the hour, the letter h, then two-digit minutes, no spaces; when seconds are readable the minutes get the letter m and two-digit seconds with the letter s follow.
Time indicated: 11h05m31s
